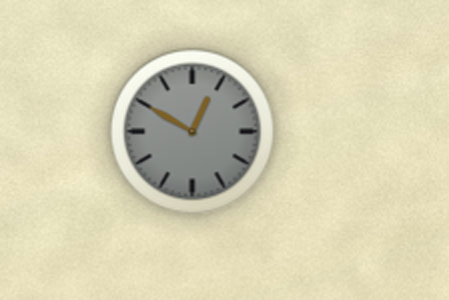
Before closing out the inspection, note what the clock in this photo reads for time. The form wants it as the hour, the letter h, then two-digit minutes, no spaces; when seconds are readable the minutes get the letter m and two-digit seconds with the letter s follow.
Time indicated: 12h50
